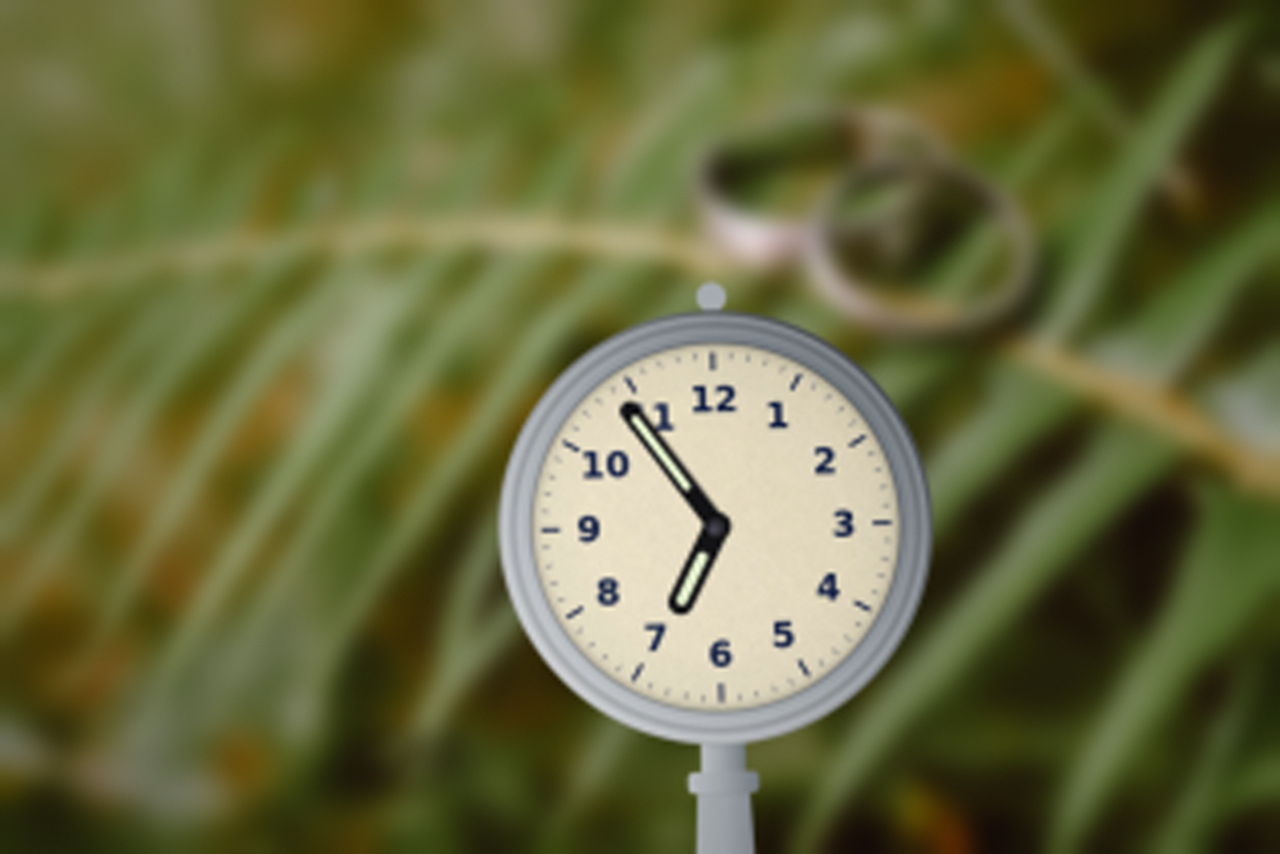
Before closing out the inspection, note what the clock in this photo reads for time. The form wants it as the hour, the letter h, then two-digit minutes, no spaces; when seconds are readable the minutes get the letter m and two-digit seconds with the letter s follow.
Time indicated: 6h54
